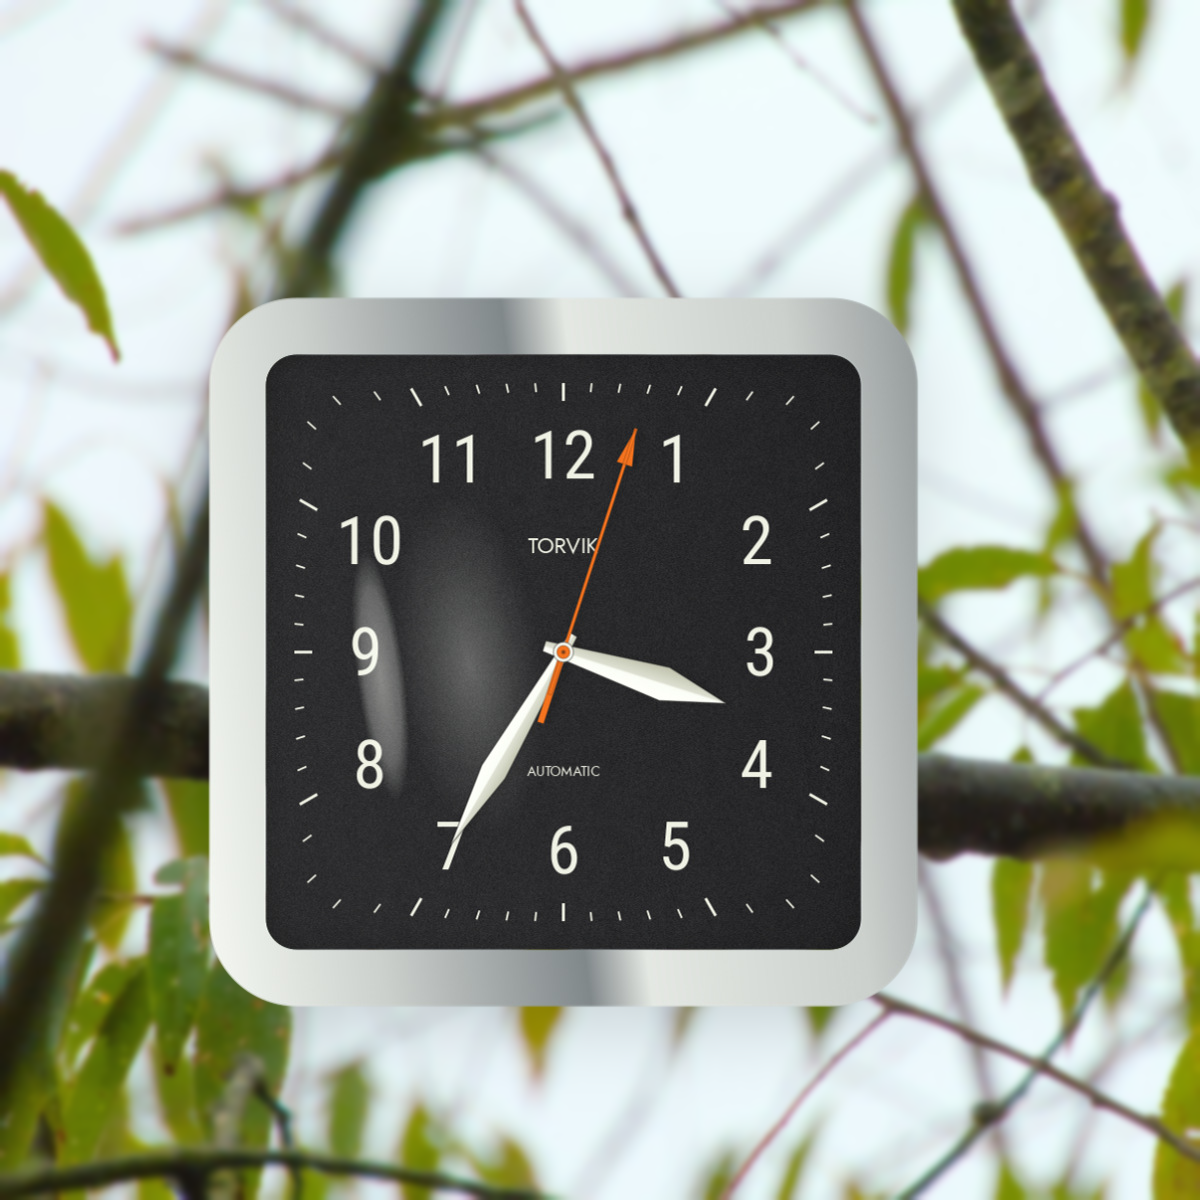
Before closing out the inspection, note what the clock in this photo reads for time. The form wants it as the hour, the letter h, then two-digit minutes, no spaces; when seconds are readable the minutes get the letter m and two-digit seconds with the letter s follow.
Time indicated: 3h35m03s
